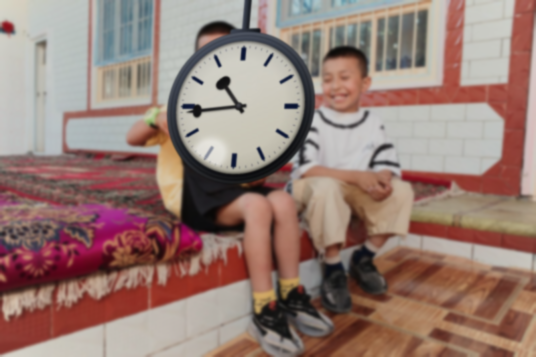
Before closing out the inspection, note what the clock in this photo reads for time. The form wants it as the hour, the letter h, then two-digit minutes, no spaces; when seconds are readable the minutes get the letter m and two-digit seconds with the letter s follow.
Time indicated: 10h44
